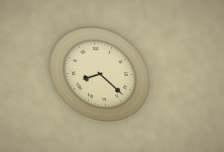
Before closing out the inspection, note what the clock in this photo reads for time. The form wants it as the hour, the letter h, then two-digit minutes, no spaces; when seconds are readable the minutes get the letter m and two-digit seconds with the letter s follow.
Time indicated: 8h23
